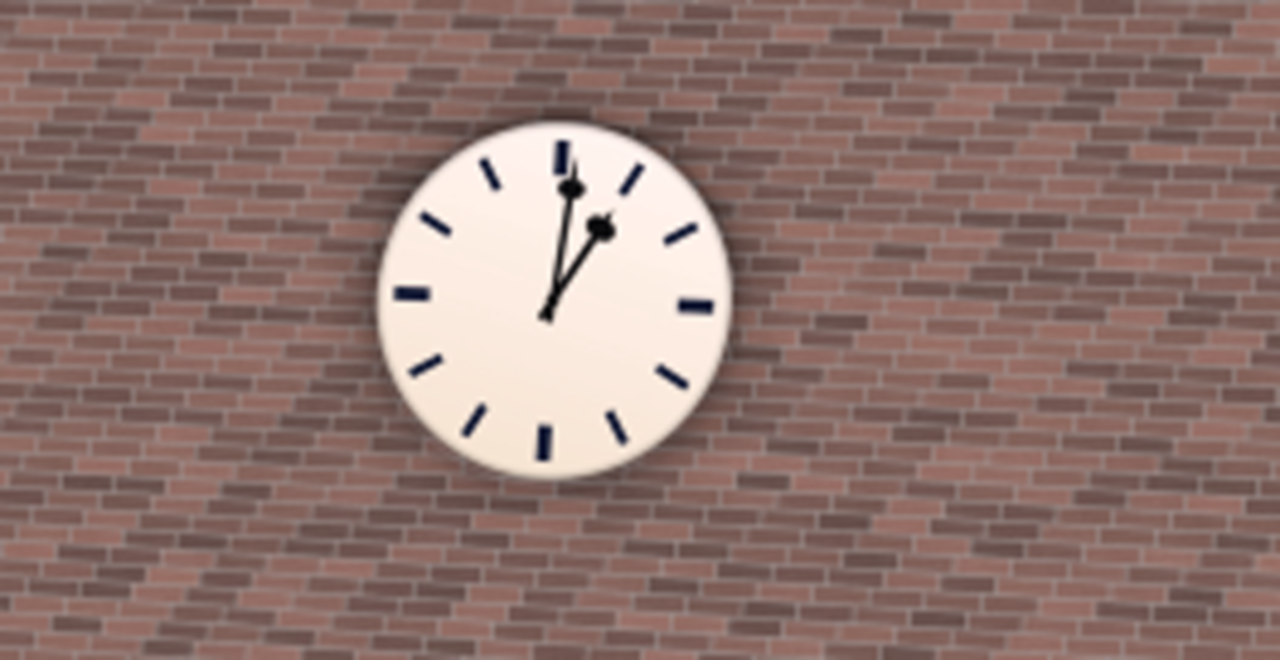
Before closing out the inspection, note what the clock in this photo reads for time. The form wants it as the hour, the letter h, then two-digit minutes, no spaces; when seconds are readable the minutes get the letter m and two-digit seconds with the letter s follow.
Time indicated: 1h01
